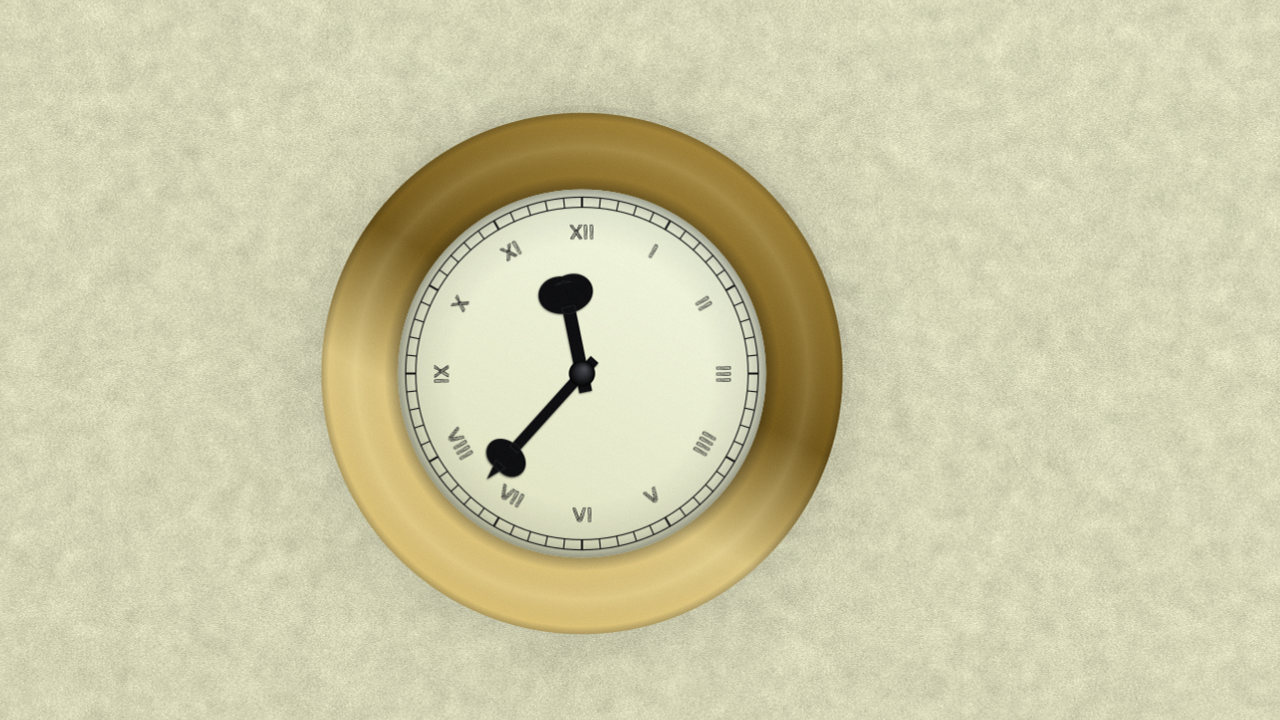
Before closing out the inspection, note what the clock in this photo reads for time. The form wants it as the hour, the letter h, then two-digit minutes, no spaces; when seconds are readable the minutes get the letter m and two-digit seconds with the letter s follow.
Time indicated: 11h37
